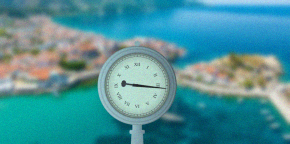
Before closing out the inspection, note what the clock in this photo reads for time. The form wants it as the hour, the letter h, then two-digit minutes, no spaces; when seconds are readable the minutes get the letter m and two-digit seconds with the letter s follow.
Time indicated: 9h16
